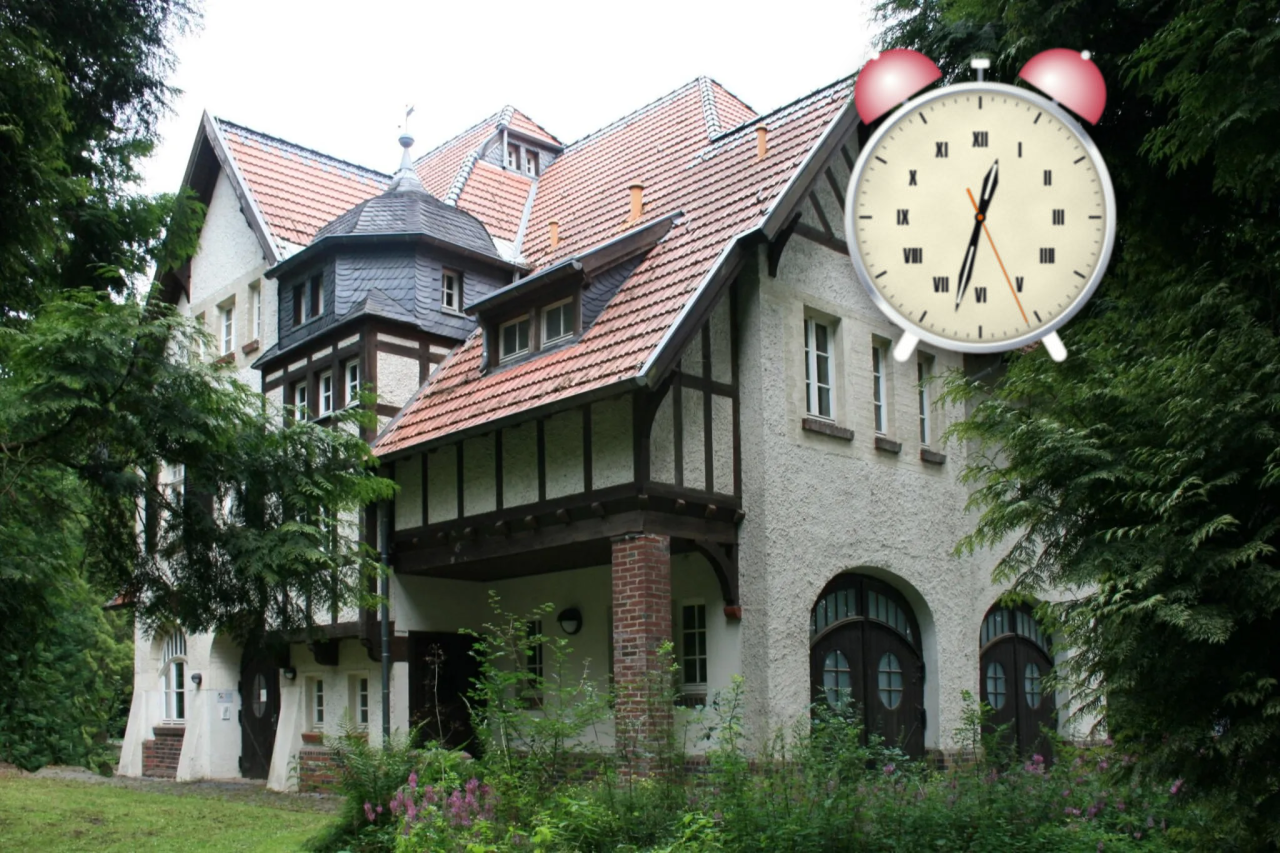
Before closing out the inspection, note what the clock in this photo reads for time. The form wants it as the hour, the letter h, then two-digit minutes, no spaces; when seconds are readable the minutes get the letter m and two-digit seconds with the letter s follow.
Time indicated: 12h32m26s
